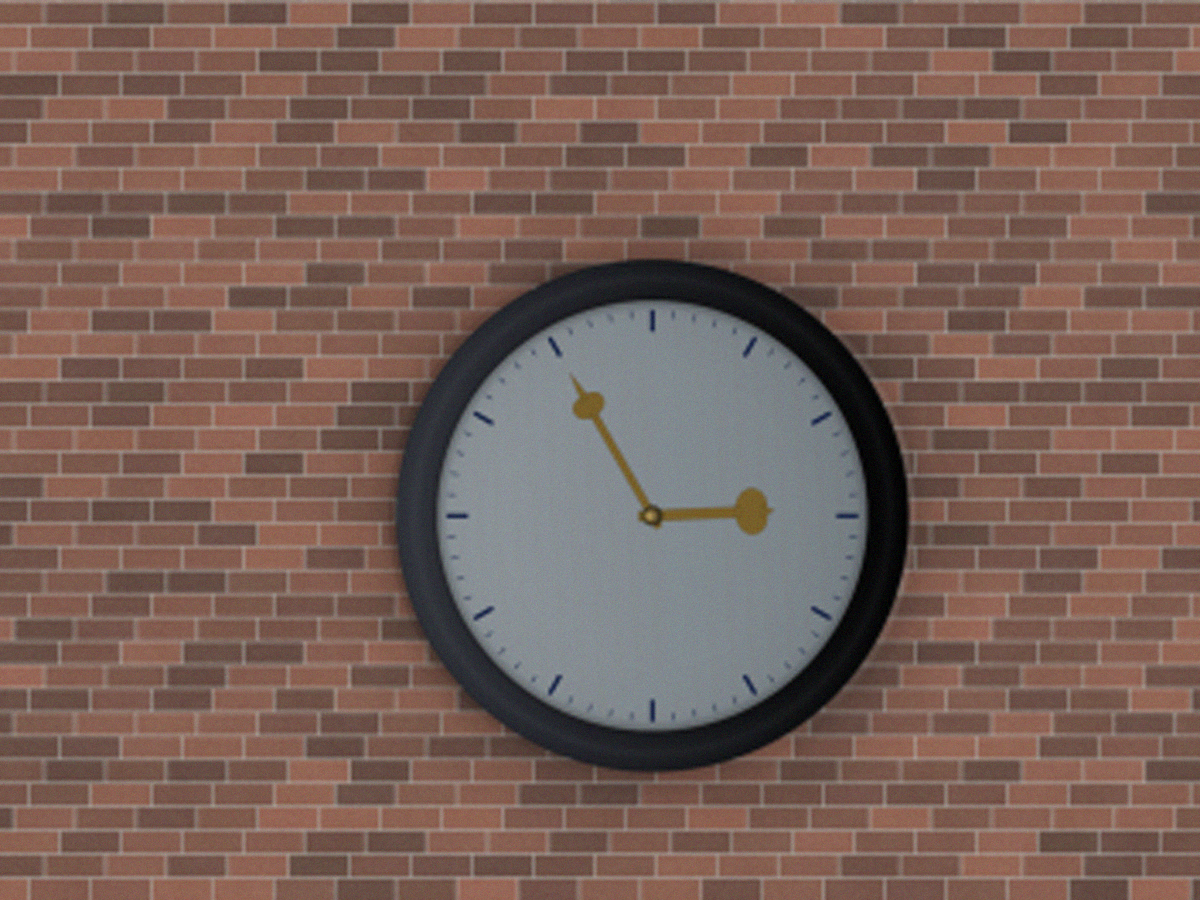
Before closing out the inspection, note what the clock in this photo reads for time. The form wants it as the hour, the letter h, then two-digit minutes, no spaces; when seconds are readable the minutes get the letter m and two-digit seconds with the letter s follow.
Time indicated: 2h55
